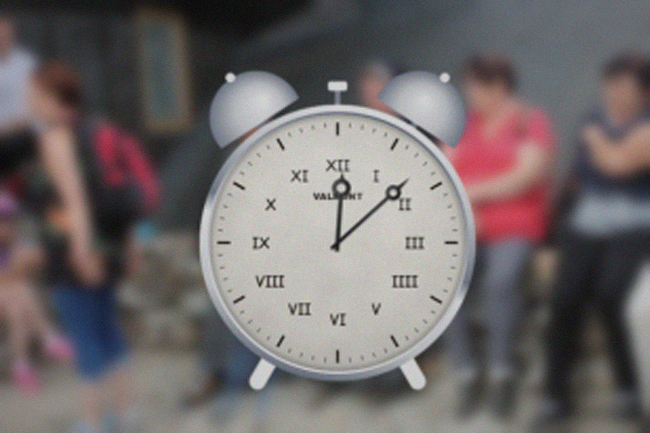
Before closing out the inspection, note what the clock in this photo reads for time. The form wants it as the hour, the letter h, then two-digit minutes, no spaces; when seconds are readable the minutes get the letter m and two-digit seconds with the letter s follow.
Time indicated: 12h08
